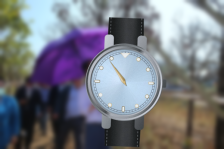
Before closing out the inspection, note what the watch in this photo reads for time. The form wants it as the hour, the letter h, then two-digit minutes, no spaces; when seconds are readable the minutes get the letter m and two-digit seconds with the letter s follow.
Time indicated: 10h54
